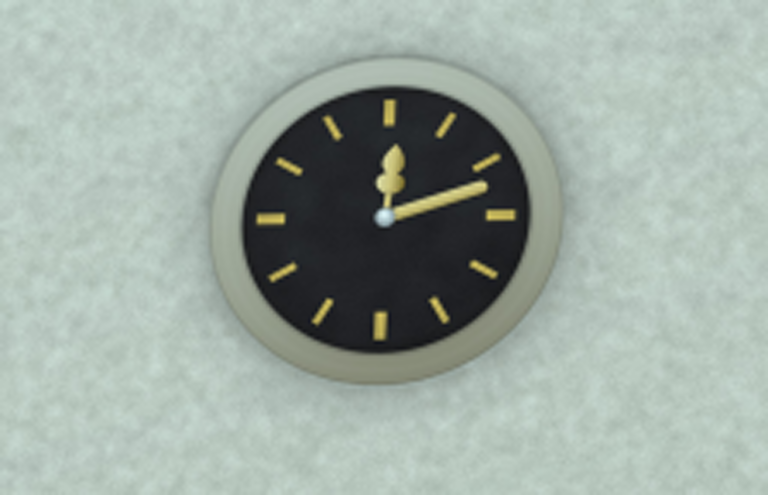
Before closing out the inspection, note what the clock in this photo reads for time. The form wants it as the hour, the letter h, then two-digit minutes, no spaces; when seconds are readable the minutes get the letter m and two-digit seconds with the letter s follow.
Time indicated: 12h12
